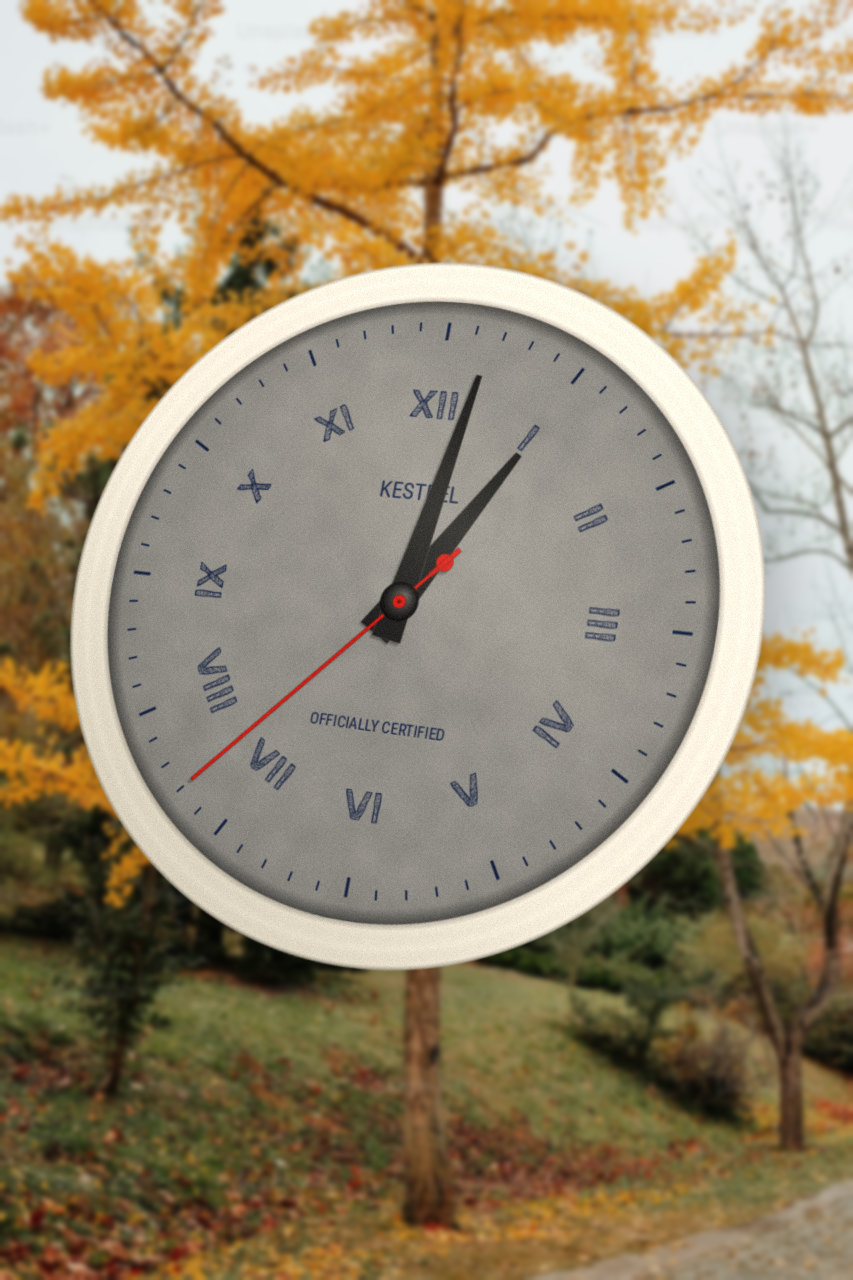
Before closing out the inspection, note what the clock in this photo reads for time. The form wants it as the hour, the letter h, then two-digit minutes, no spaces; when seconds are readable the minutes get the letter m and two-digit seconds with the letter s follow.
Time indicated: 1h01m37s
